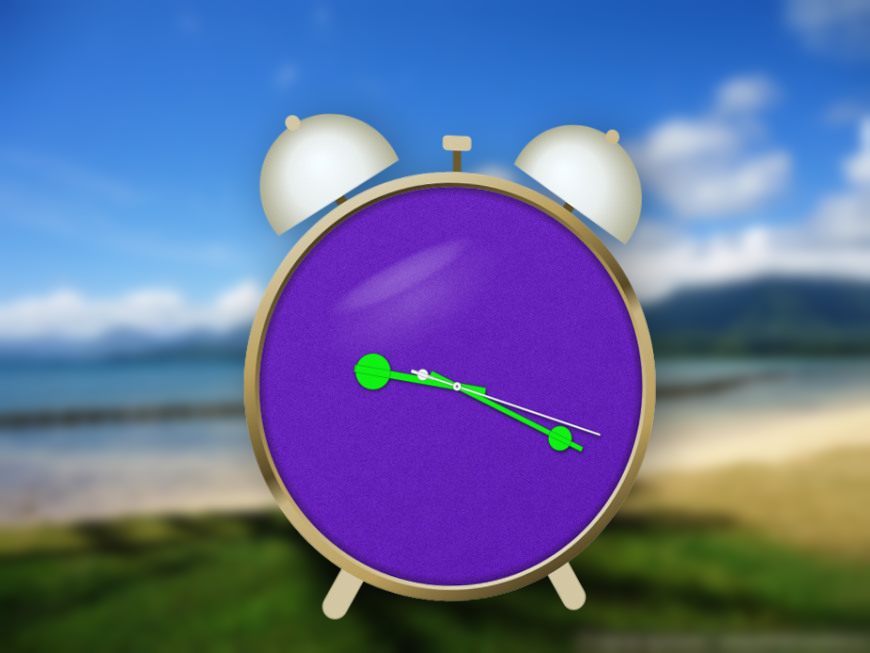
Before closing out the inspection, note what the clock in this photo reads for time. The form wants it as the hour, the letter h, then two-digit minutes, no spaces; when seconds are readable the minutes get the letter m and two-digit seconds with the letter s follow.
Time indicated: 9h19m18s
